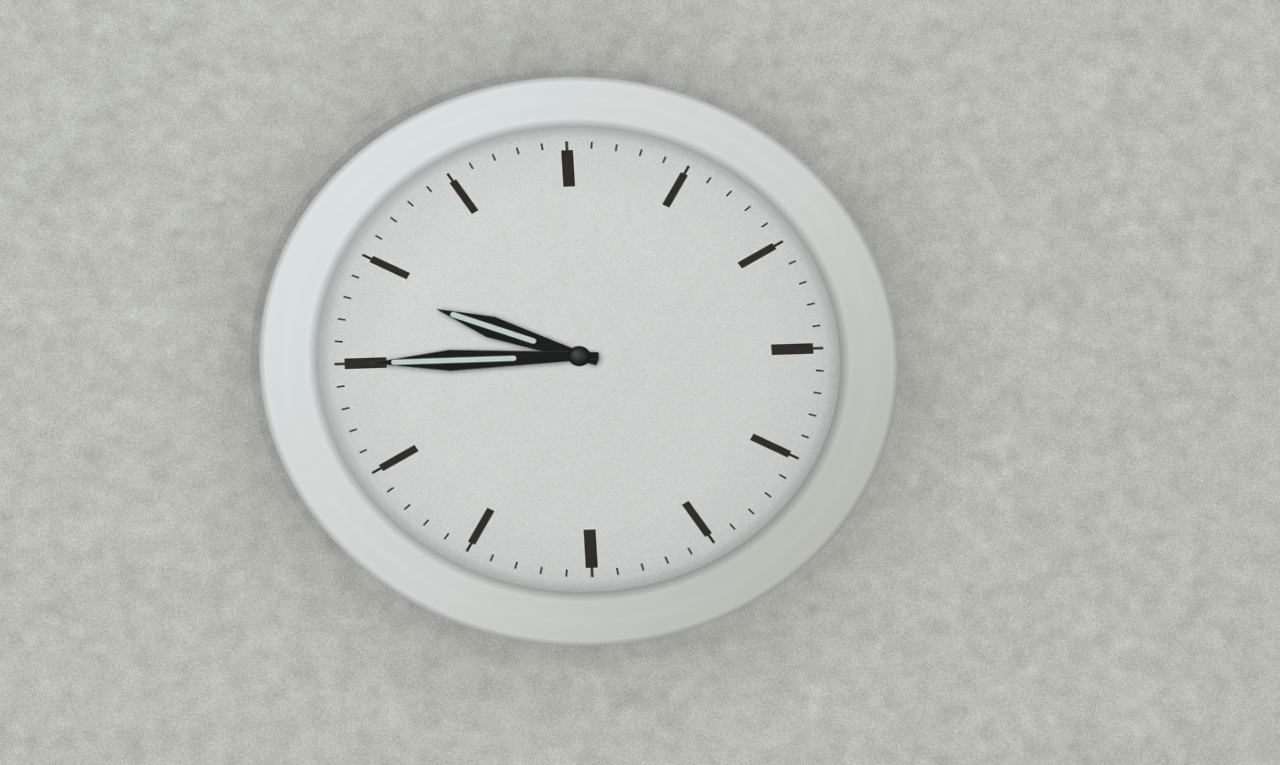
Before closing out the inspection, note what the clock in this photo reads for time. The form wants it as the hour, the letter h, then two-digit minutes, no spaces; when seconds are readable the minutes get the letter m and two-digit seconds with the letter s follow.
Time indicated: 9h45
